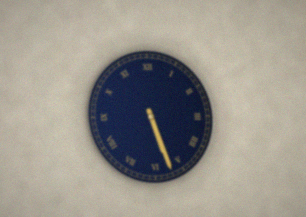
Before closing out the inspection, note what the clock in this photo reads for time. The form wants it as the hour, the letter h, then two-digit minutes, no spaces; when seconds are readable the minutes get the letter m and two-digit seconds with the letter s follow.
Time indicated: 5h27
